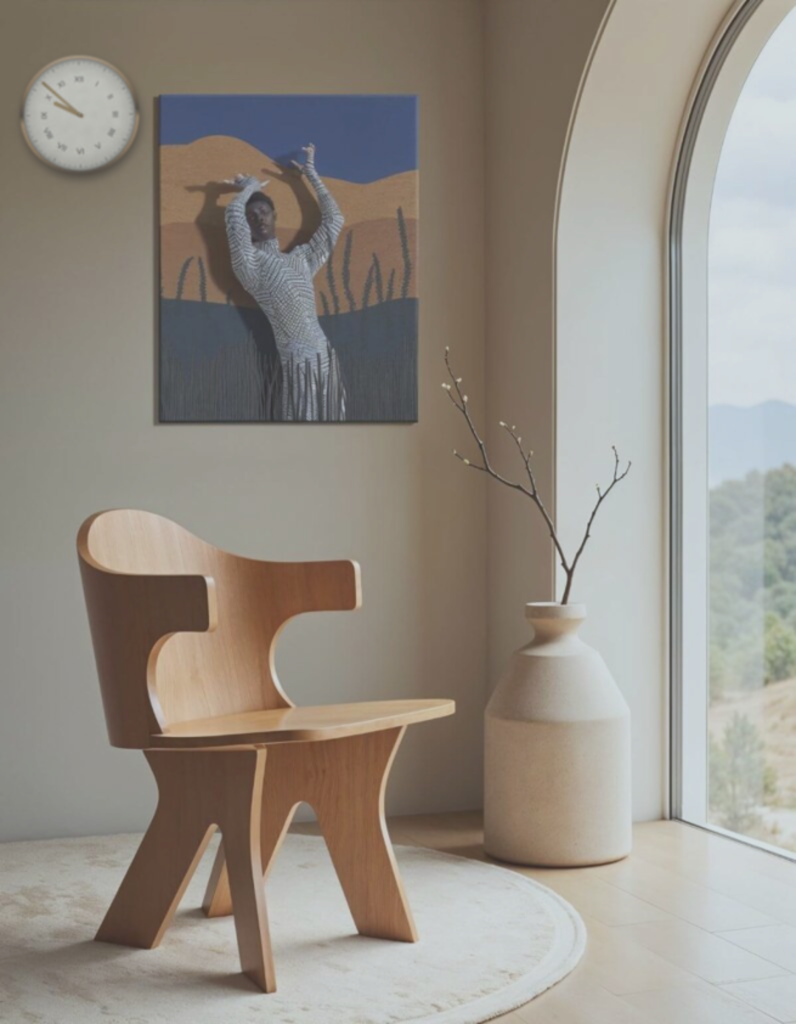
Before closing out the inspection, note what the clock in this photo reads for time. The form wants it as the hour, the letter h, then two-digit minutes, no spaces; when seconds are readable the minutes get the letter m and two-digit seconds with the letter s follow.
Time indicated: 9h52
